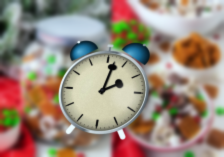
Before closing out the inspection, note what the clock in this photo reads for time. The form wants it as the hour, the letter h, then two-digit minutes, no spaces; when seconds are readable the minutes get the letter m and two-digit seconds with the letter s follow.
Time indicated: 2h02
